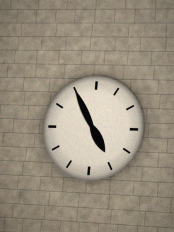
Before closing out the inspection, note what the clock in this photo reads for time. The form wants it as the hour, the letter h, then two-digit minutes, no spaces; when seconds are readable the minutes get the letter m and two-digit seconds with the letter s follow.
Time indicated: 4h55
